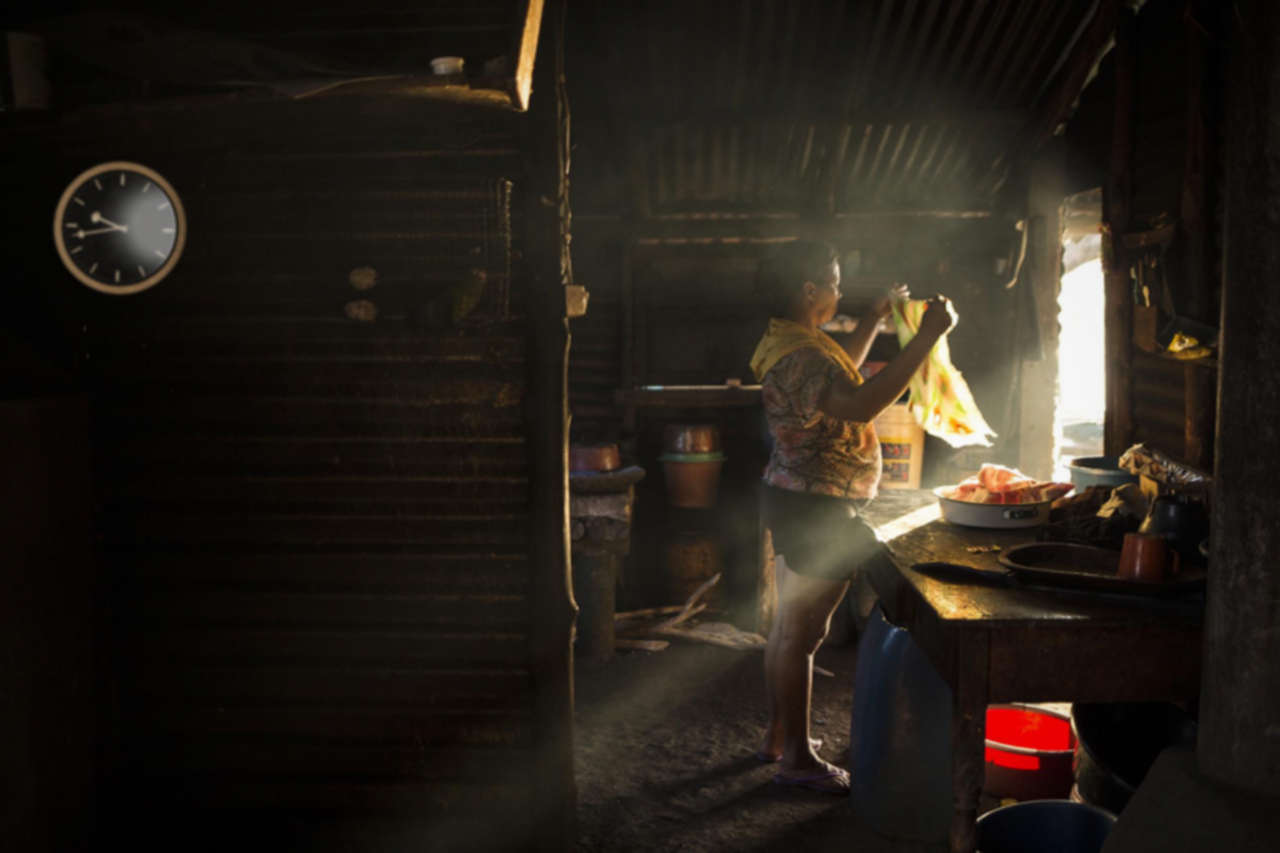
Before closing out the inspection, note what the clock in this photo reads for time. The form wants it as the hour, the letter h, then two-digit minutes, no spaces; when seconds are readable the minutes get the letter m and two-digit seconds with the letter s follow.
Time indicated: 9h43
